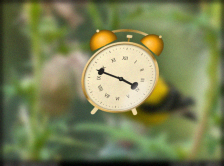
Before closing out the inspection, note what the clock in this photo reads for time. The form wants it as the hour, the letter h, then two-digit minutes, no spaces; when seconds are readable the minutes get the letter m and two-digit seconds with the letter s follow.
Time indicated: 3h48
